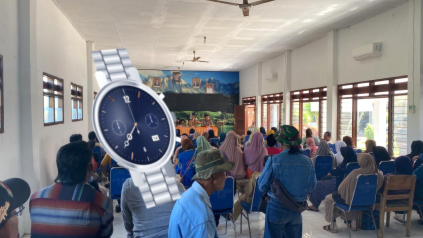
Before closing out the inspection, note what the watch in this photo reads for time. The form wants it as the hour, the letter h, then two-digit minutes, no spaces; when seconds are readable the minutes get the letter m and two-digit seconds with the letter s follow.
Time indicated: 7h38
